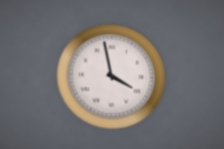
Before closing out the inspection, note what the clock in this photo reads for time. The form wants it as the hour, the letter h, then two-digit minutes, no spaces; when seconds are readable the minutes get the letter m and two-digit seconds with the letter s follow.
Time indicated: 3h58
